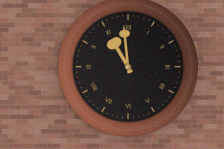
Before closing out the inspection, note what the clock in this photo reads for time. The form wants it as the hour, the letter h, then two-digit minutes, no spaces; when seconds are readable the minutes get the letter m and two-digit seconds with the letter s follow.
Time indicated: 10h59
